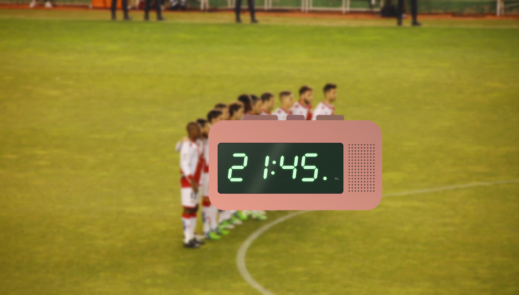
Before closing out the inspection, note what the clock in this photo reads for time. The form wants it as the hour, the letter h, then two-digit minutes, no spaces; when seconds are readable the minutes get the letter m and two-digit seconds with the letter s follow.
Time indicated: 21h45
